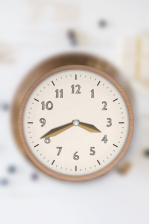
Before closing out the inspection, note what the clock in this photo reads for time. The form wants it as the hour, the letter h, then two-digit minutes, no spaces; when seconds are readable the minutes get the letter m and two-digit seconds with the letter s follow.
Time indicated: 3h41
